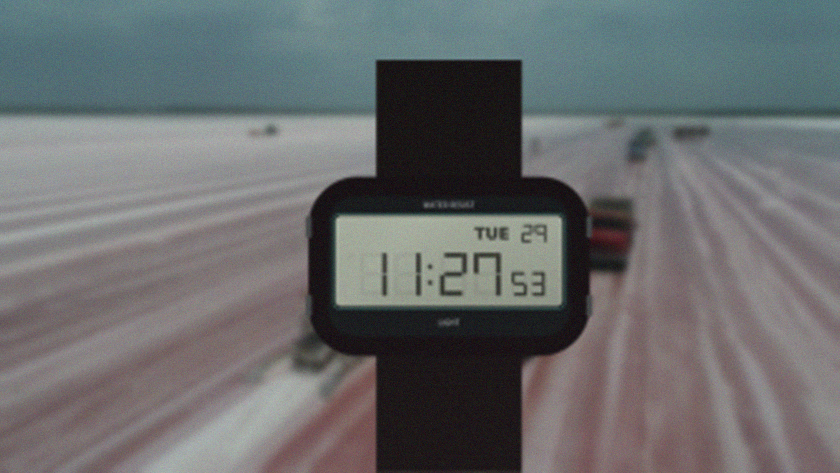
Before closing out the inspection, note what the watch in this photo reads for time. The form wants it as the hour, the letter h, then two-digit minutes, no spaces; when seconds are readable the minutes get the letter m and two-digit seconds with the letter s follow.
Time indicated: 11h27m53s
